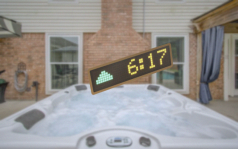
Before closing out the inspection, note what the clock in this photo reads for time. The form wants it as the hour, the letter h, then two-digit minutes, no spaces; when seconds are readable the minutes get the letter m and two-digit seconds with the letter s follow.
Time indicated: 6h17
